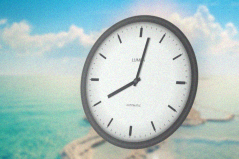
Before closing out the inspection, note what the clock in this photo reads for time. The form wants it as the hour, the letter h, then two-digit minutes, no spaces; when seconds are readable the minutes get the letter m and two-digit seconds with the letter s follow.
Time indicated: 8h02
